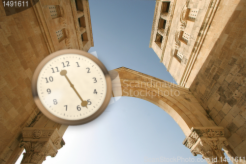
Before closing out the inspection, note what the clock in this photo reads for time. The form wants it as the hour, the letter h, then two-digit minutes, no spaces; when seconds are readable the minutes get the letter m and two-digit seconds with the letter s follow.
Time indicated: 11h27
